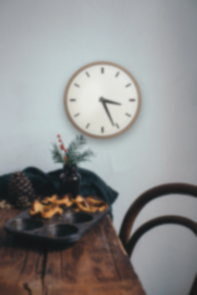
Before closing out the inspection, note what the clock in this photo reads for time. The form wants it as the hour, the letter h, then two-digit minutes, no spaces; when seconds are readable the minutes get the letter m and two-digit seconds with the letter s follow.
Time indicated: 3h26
